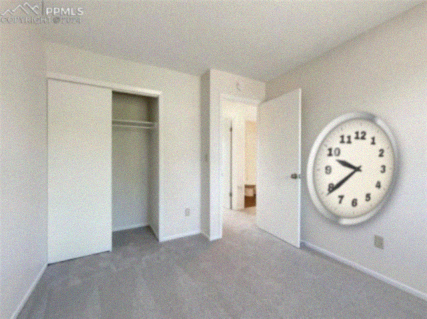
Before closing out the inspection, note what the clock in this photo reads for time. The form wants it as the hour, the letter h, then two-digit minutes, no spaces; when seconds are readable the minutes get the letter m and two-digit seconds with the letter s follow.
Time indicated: 9h39
